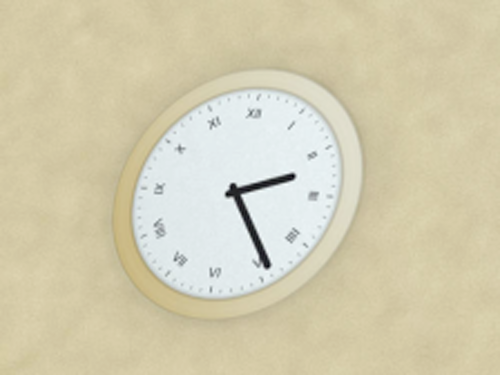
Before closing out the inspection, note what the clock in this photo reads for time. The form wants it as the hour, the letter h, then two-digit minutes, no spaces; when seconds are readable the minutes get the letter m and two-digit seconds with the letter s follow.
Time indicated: 2h24
